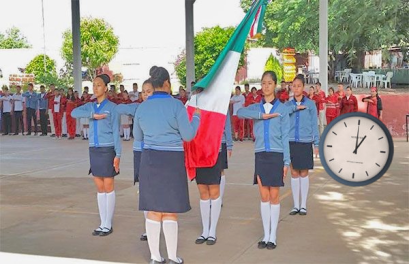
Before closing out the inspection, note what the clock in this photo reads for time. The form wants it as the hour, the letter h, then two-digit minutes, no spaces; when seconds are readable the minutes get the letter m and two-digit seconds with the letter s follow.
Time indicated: 1h00
